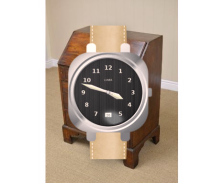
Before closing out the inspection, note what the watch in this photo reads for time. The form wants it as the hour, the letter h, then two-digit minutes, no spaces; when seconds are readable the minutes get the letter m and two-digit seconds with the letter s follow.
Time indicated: 3h48
